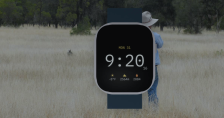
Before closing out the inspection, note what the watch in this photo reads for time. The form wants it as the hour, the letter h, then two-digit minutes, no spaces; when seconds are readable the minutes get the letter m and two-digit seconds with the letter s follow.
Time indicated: 9h20
